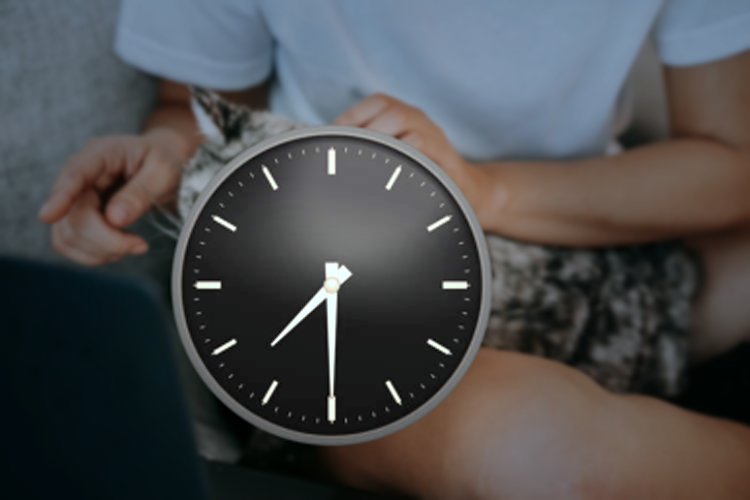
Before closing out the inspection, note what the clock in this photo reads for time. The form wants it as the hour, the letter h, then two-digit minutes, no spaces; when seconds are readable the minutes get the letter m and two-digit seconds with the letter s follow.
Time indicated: 7h30
